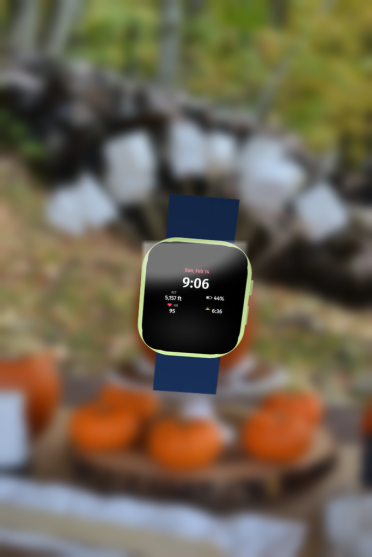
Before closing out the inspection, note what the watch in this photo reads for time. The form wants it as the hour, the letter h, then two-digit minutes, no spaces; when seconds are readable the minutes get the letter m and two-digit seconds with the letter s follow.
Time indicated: 9h06
